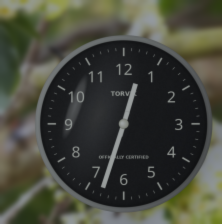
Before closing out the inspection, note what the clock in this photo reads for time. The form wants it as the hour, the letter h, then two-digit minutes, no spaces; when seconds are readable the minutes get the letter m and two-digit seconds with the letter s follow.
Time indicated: 12h33
